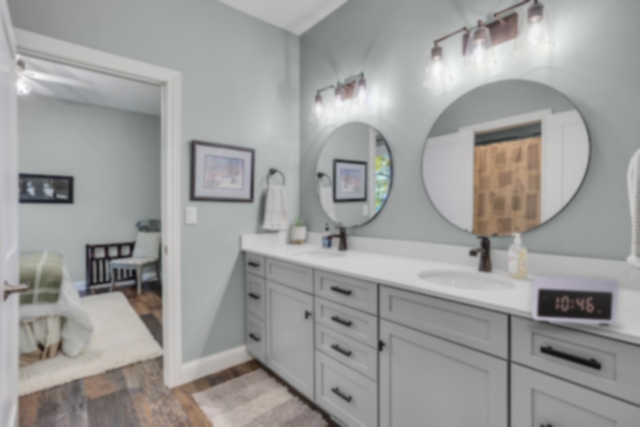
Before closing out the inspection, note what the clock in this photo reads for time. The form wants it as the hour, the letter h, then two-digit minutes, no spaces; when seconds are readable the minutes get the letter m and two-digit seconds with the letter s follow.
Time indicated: 10h46
